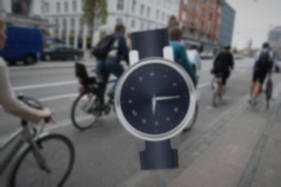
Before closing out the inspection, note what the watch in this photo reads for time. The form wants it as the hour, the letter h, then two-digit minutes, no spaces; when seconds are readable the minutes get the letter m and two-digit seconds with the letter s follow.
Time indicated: 6h15
